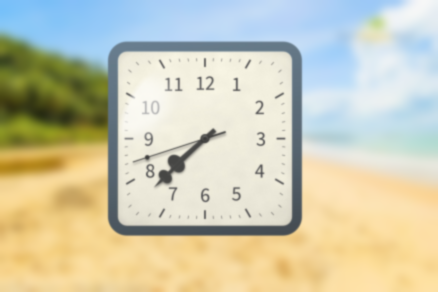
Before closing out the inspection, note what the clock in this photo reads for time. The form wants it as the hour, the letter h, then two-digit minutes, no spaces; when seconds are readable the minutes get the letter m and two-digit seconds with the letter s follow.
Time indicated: 7h37m42s
